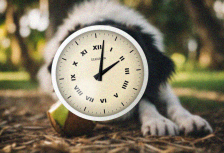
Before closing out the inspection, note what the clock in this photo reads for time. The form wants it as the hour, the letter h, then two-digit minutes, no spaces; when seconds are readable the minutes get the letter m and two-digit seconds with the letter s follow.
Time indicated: 2h02
